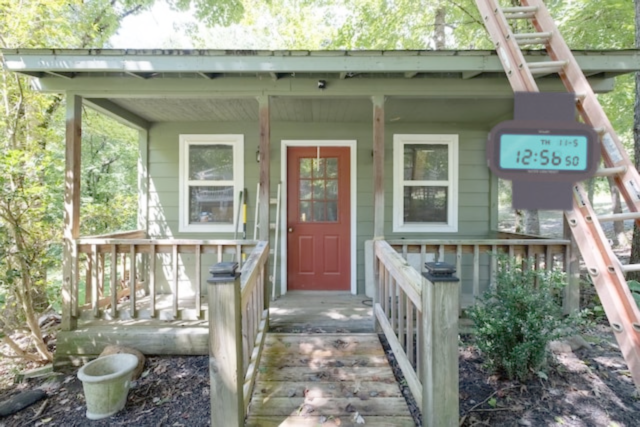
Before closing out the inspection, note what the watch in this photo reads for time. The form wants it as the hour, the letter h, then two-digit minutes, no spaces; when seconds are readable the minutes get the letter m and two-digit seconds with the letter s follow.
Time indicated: 12h56
